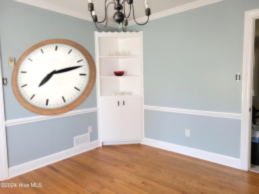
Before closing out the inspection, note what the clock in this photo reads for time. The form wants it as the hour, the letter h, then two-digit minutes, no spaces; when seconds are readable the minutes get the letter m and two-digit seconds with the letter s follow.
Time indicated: 7h12
